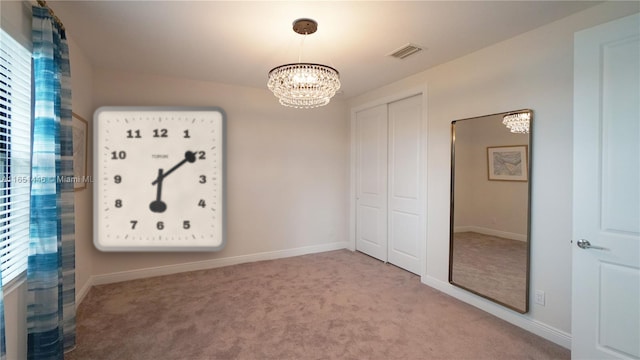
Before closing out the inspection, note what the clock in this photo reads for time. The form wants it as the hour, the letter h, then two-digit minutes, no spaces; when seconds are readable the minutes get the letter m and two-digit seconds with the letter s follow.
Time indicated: 6h09
